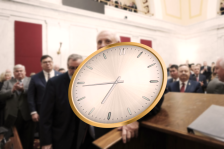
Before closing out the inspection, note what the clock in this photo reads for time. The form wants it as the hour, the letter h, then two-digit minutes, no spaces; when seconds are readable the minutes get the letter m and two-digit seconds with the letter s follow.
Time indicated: 6h44
